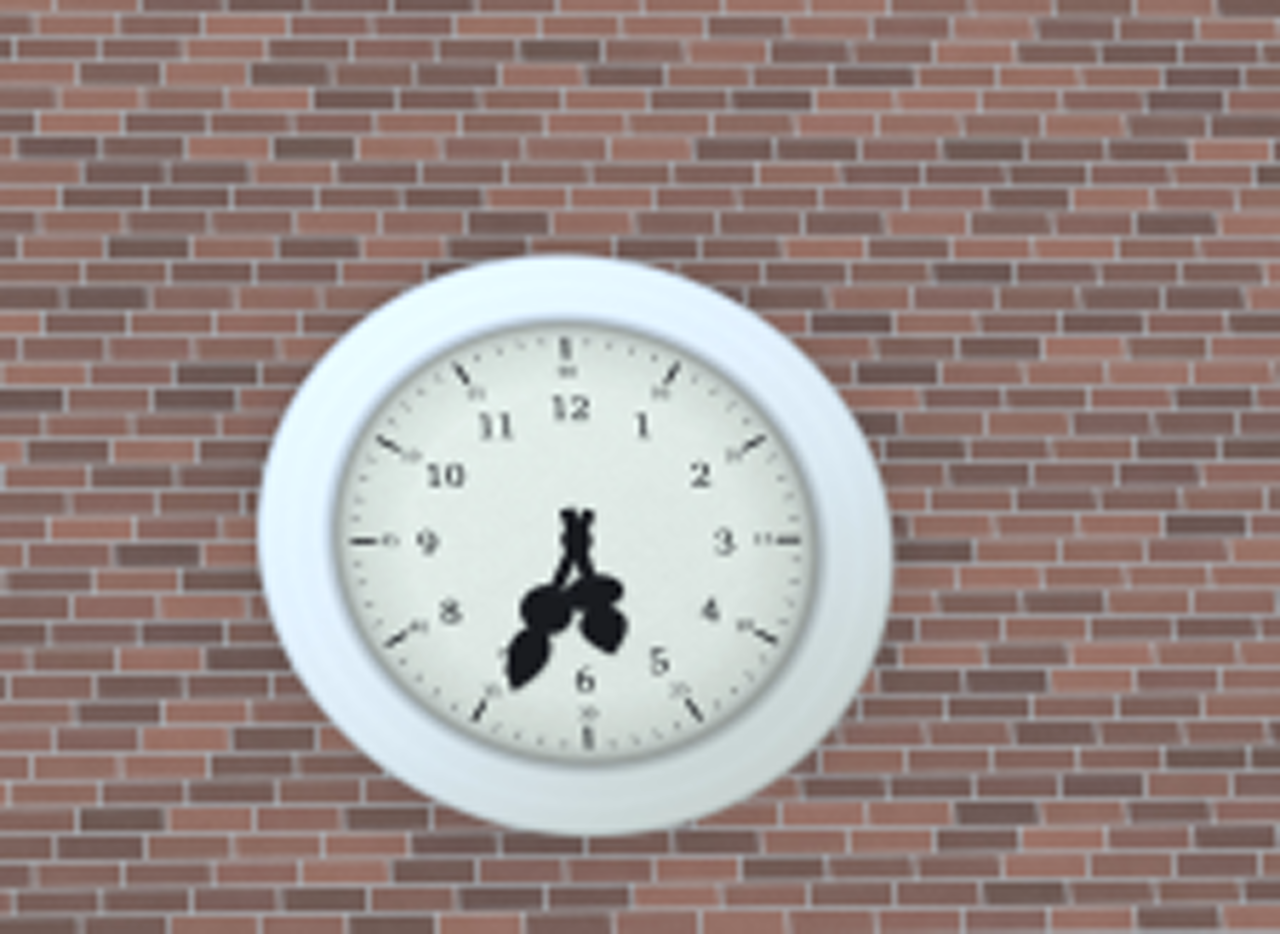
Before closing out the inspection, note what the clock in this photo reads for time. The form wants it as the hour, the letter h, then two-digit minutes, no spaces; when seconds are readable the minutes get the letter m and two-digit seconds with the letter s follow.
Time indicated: 5h34
